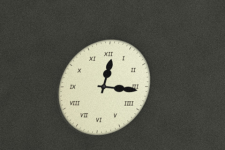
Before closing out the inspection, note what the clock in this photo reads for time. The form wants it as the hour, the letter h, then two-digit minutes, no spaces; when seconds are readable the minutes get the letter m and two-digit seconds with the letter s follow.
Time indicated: 12h16
